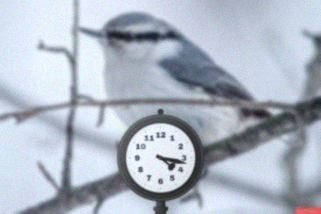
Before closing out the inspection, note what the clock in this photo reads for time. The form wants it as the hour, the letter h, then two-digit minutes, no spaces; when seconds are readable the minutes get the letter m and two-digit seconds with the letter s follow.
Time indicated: 4h17
